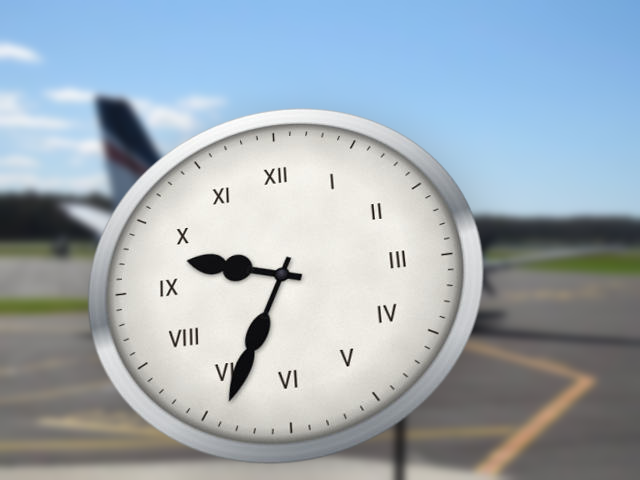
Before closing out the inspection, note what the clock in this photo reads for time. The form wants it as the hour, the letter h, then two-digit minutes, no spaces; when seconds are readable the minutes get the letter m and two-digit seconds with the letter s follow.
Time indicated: 9h34
